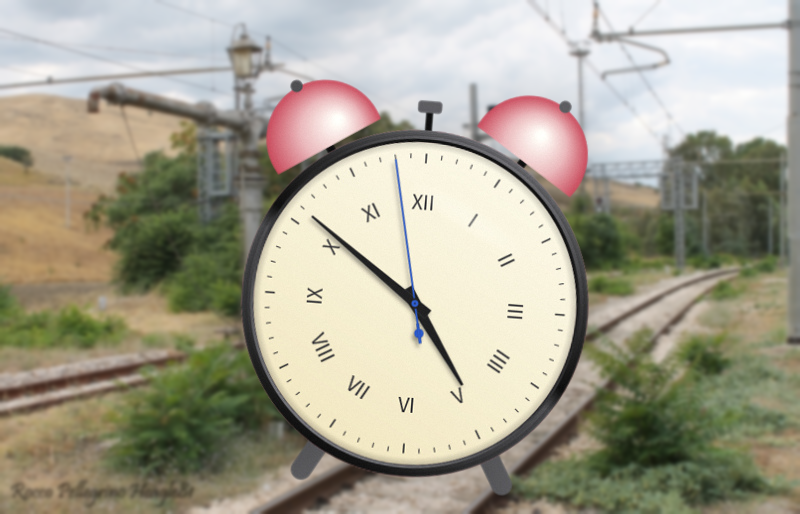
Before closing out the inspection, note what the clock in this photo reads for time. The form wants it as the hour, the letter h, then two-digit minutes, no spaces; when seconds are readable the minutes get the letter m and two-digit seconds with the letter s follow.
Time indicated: 4h50m58s
